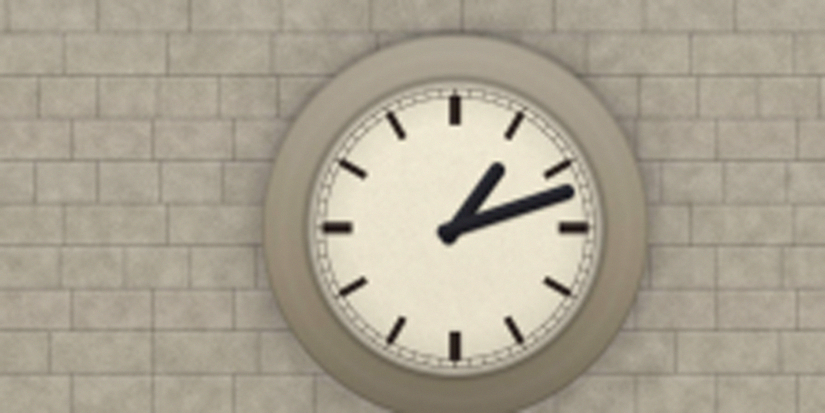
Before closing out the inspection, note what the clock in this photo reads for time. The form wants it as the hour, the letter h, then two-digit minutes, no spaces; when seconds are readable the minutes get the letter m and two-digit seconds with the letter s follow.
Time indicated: 1h12
